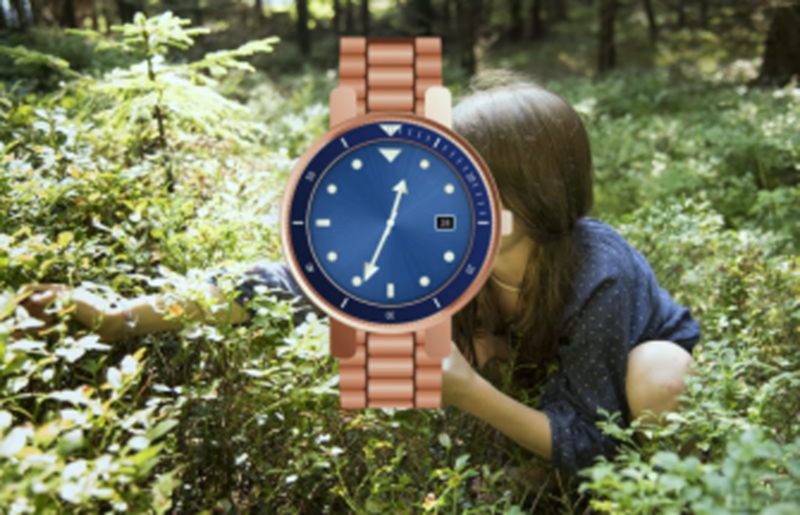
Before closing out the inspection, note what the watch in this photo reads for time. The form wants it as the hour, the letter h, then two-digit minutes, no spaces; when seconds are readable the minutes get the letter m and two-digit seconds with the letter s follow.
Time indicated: 12h34
